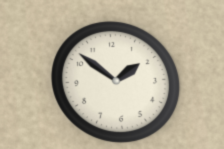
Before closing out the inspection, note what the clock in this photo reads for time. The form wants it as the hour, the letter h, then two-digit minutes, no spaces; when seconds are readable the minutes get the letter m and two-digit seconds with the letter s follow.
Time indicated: 1h52
